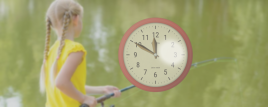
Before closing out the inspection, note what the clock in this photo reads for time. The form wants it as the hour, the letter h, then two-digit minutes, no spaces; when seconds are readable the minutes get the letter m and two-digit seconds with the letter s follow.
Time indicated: 11h50
